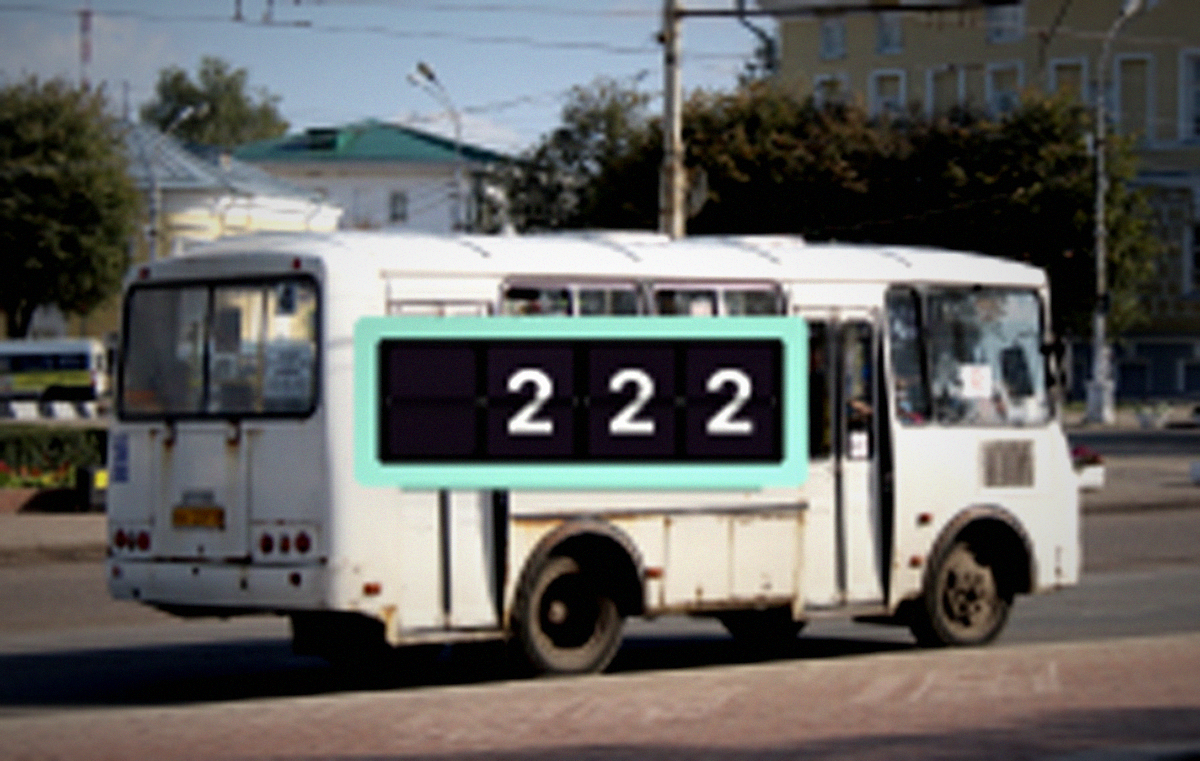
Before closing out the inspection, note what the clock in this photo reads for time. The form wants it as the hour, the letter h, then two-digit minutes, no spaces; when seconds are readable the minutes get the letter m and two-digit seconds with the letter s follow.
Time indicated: 2h22
